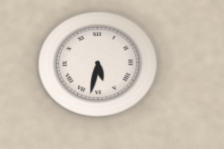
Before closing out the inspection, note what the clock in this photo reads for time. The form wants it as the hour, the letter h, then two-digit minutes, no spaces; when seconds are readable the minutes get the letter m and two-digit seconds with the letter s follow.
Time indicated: 5h32
